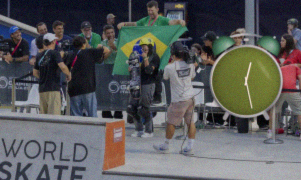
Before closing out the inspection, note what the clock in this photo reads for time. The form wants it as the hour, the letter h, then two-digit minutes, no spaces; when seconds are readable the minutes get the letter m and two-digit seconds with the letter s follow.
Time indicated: 12h28
